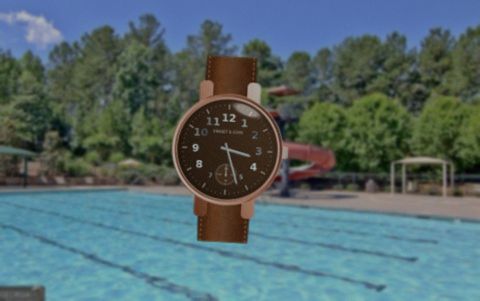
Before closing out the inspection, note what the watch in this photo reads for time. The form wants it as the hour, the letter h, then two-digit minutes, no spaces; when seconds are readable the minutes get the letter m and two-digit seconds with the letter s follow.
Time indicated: 3h27
